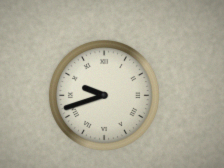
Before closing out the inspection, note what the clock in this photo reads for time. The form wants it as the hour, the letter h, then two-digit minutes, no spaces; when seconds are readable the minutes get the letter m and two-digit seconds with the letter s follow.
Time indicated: 9h42
